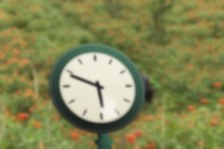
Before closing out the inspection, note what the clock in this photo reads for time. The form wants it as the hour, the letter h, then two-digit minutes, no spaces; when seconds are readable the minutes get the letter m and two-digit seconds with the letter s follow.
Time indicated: 5h49
